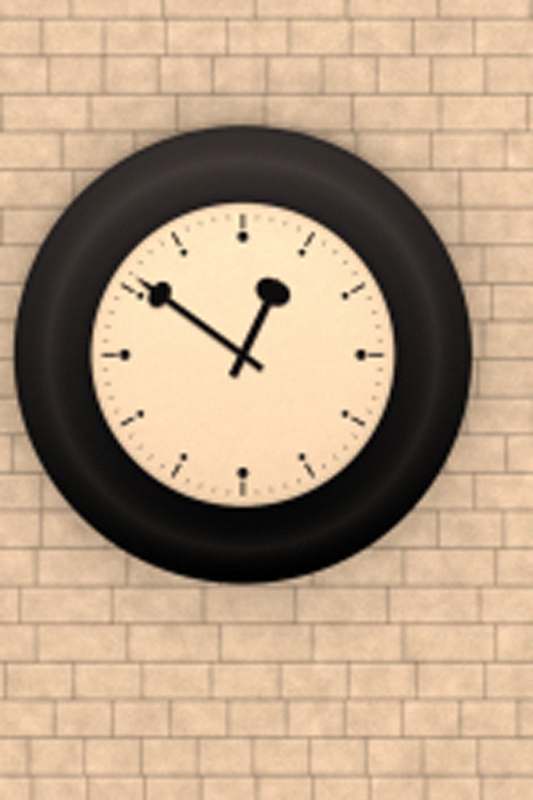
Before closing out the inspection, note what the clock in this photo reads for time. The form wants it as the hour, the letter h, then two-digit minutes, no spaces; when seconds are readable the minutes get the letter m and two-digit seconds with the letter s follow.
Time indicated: 12h51
